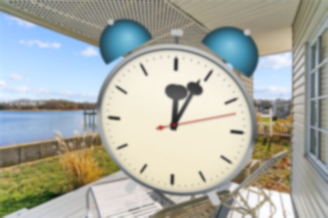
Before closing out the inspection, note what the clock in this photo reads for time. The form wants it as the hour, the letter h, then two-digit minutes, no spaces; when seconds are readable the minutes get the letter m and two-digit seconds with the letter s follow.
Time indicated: 12h04m12s
